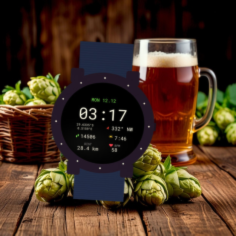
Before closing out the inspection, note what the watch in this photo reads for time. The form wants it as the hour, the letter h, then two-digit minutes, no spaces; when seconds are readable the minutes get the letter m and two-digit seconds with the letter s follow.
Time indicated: 3h17
